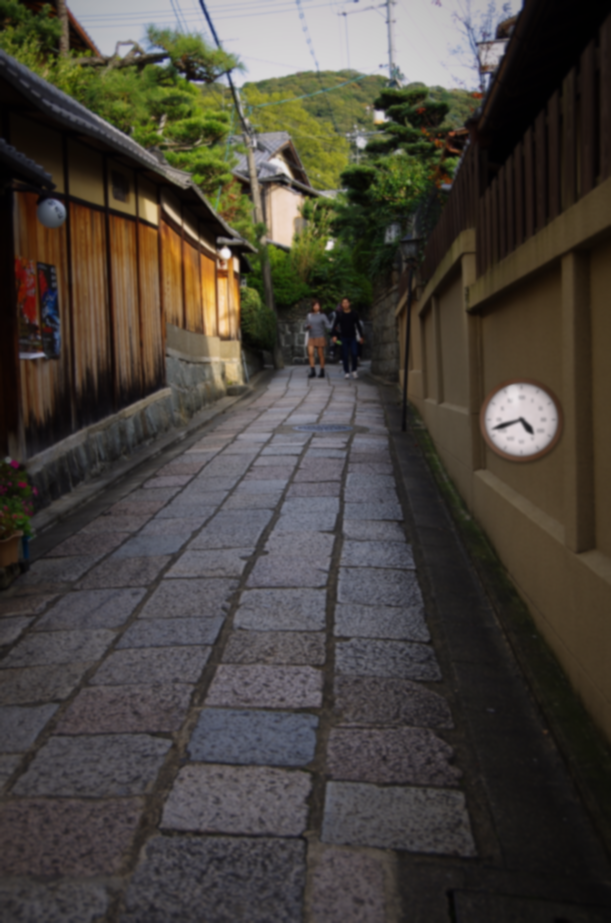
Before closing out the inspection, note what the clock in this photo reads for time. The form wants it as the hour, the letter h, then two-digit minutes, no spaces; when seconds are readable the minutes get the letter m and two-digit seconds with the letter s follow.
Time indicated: 4h42
